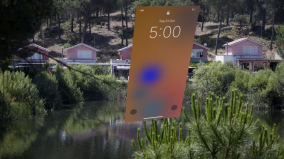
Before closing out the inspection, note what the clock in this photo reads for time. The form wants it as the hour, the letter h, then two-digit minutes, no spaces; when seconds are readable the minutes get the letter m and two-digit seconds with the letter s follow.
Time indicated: 5h00
